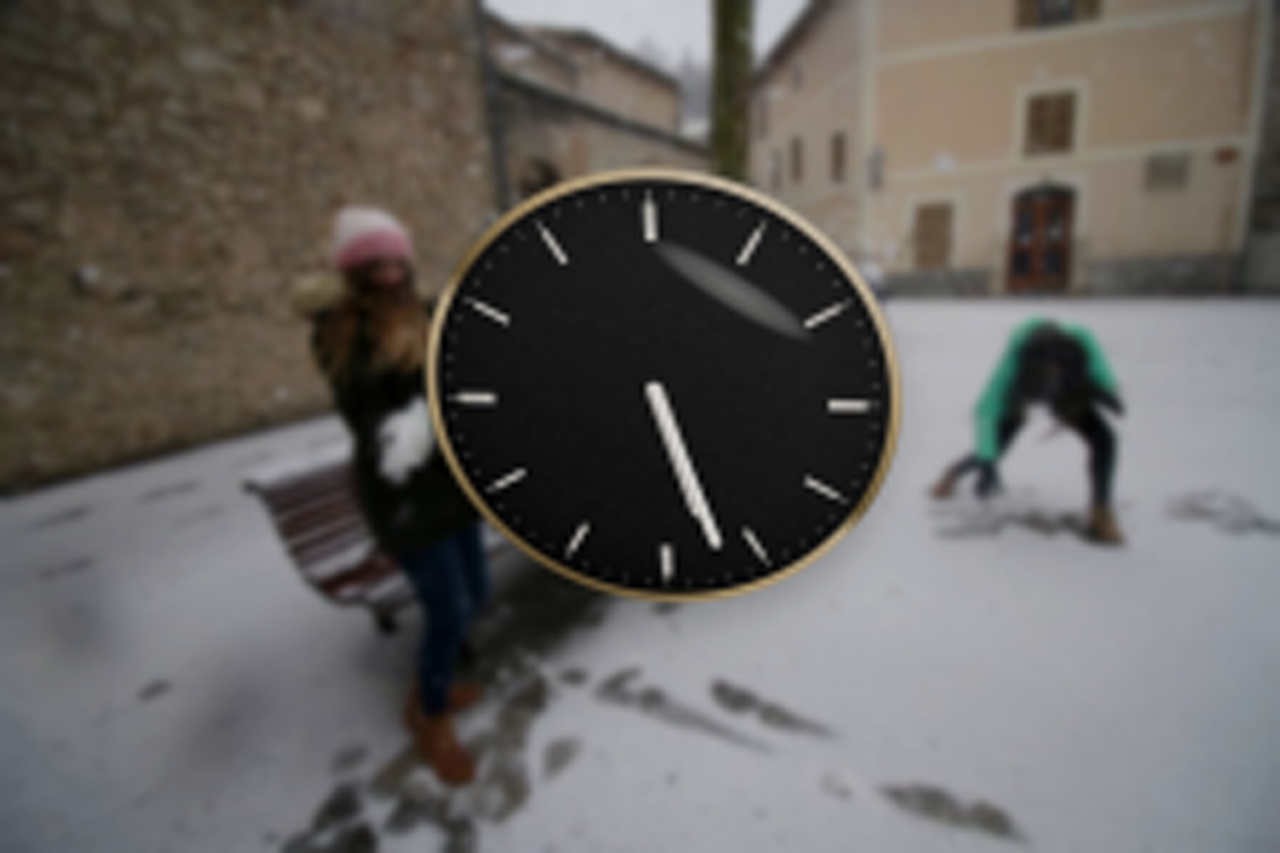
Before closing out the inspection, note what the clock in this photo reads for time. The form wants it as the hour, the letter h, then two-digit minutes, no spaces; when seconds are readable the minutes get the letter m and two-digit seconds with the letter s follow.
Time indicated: 5h27
